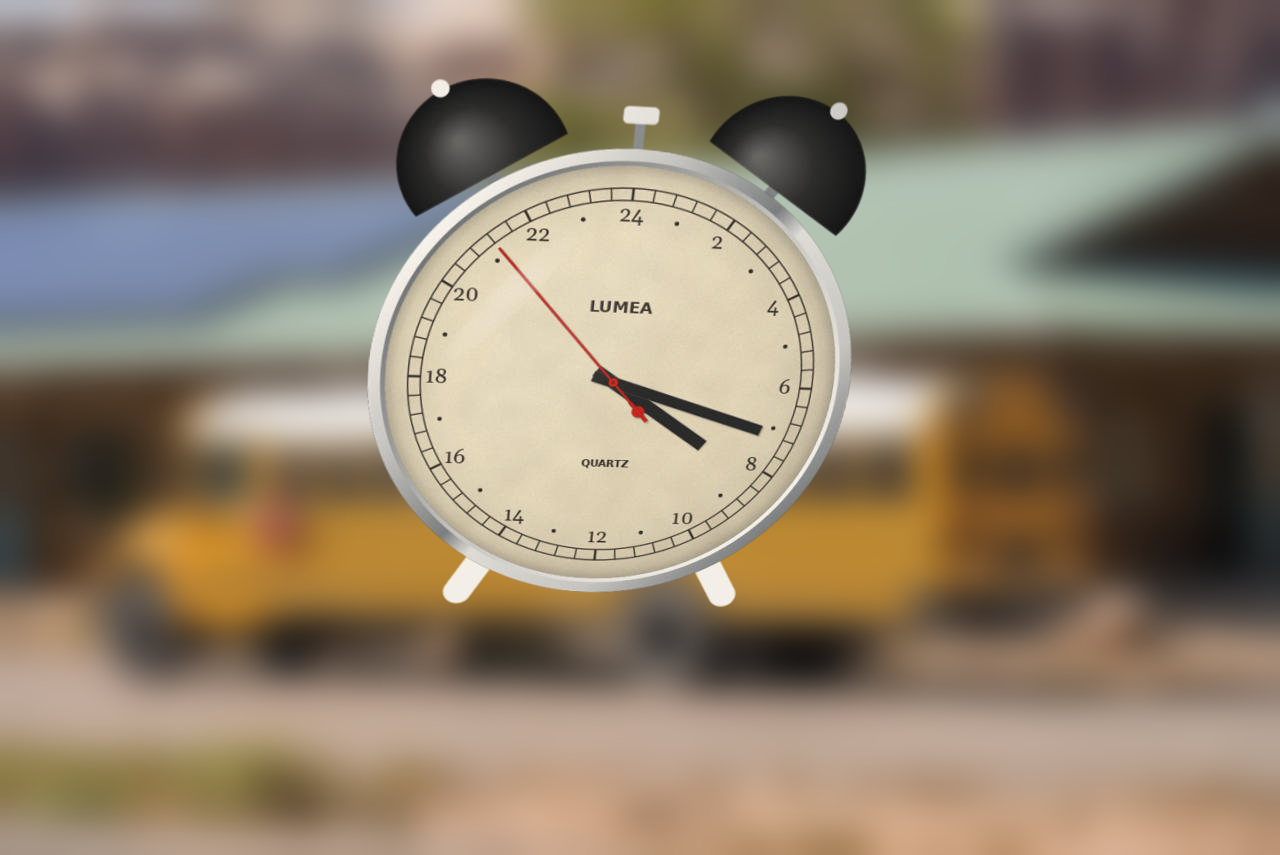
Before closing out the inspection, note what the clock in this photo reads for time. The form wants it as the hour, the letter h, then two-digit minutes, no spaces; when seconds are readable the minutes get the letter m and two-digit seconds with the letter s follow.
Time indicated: 8h17m53s
